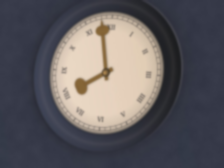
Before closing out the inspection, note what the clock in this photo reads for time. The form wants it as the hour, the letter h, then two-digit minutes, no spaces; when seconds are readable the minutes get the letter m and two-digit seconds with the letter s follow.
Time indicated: 7h58
